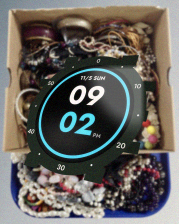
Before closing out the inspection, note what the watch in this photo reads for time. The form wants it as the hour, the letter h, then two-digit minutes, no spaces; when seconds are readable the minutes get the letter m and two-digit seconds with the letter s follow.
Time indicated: 9h02
